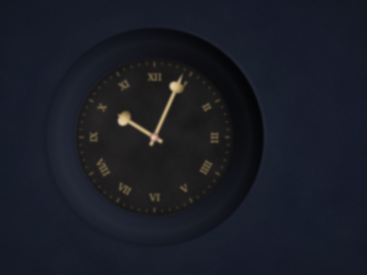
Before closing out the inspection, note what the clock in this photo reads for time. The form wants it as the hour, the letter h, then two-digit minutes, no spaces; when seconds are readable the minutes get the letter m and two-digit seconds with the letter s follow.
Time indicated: 10h04
